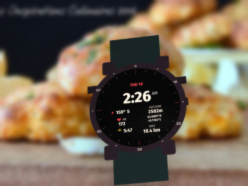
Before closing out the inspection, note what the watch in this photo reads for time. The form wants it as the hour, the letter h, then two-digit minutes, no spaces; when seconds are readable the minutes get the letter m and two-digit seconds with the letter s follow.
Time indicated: 2h26
